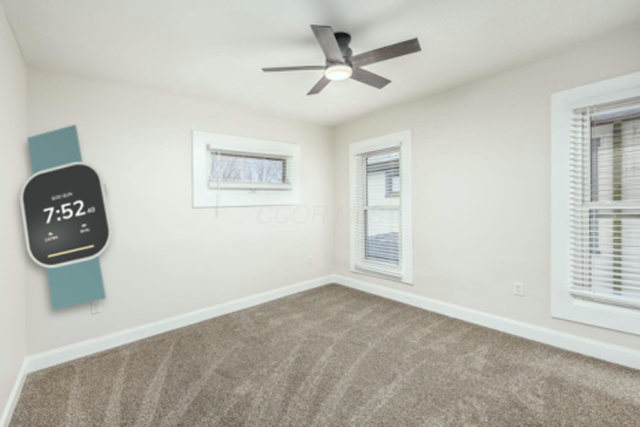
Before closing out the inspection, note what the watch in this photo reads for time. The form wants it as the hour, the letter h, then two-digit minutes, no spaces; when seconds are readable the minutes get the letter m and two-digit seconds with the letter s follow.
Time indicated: 7h52
